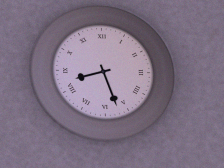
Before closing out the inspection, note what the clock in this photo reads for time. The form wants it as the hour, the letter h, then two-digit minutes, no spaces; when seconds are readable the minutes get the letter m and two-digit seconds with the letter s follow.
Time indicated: 8h27
